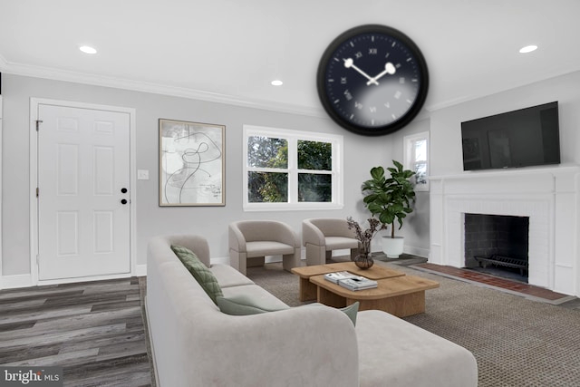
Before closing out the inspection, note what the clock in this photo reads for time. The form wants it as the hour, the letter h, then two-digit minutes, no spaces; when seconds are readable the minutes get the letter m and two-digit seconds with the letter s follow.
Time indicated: 1h51
